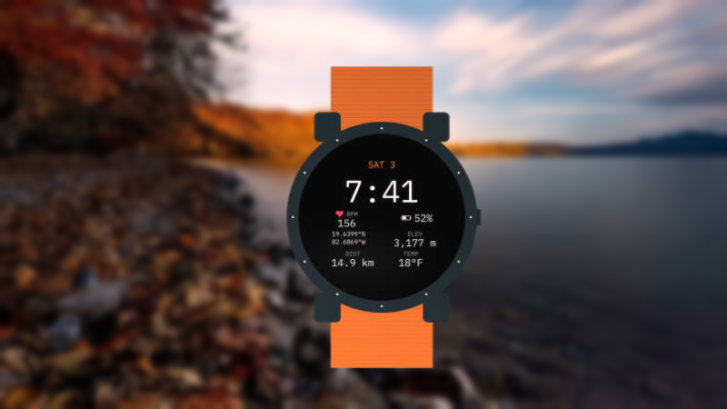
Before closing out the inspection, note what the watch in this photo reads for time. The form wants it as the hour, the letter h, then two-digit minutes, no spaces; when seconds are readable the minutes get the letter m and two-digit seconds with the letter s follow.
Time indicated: 7h41
